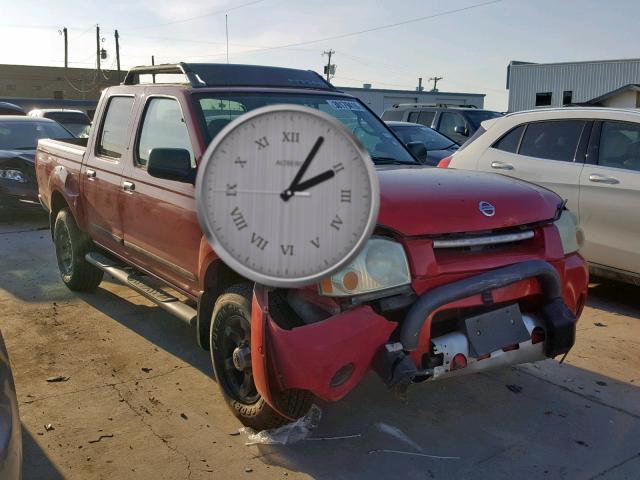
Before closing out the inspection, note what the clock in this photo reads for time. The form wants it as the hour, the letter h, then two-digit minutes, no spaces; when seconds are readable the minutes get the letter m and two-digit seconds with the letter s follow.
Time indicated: 2h04m45s
